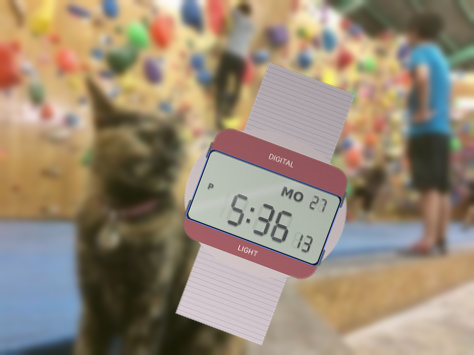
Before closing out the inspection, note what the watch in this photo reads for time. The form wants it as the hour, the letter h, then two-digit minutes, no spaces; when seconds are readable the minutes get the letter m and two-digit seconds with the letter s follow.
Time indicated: 5h36m13s
